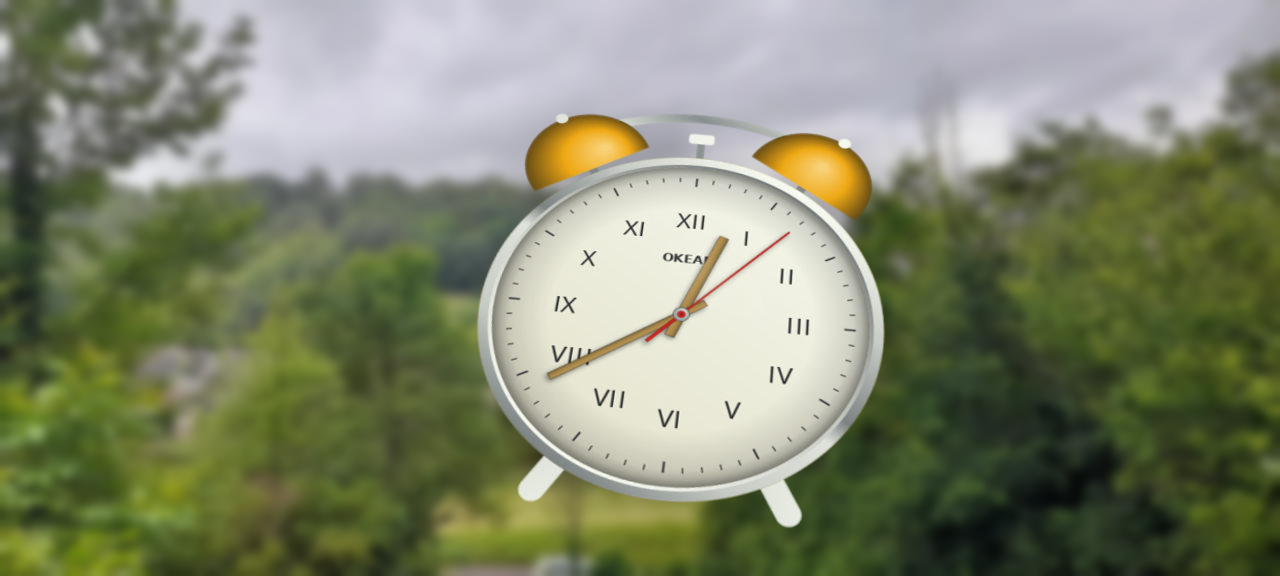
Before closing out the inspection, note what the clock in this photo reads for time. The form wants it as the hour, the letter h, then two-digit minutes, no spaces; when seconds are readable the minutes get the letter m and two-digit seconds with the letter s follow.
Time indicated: 12h39m07s
